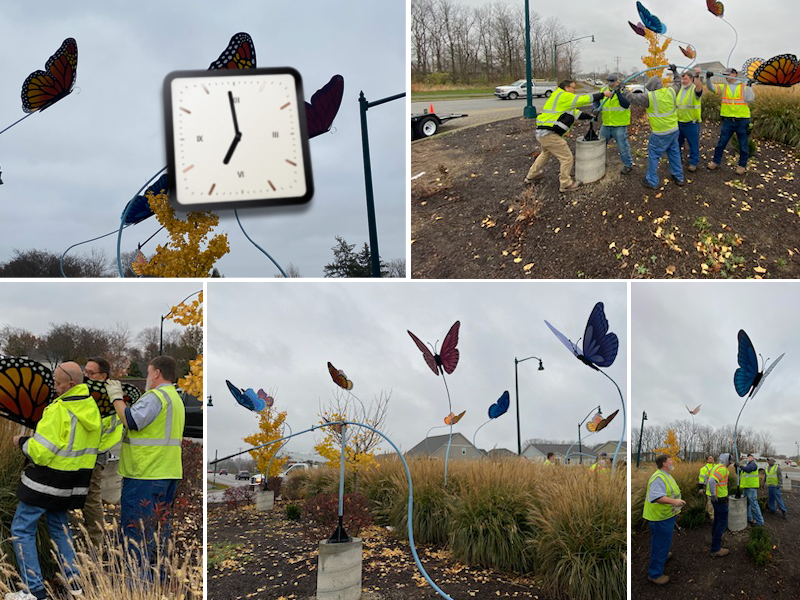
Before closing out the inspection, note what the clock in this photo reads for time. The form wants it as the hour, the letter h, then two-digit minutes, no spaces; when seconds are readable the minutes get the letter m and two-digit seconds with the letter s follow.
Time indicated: 6h59
